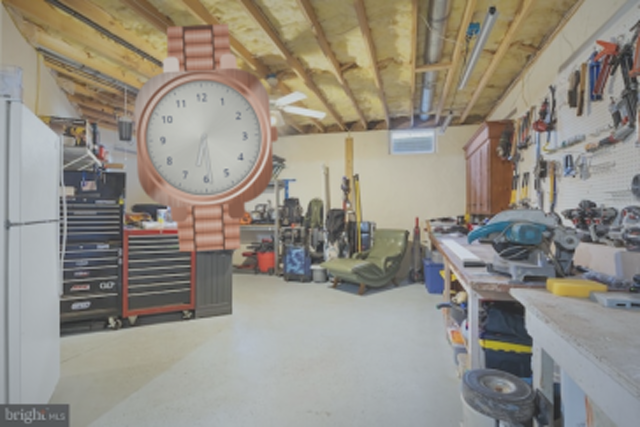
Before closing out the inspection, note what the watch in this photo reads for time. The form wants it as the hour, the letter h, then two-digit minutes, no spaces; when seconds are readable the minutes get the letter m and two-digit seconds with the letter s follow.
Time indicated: 6h29
